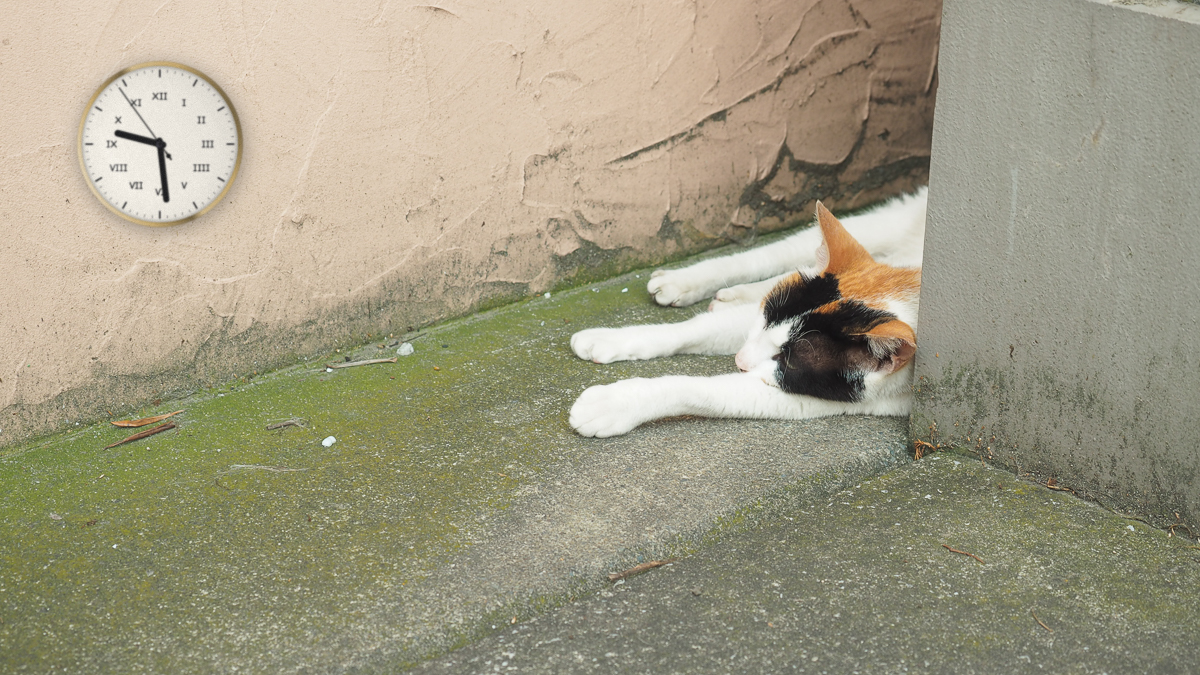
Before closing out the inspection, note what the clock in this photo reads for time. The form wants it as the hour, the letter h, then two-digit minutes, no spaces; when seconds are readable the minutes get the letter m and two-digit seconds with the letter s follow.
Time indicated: 9h28m54s
